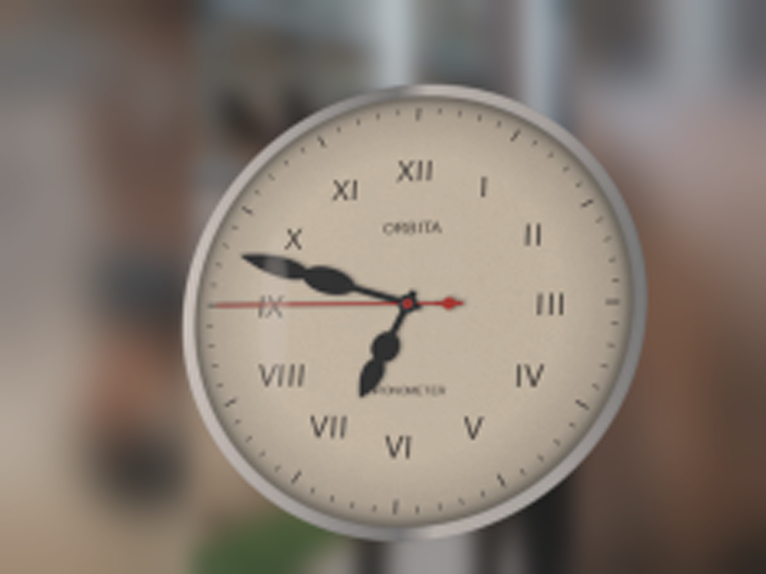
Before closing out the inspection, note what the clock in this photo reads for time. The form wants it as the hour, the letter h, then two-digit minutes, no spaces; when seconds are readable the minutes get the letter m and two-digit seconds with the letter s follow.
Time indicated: 6h47m45s
